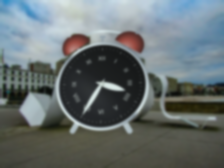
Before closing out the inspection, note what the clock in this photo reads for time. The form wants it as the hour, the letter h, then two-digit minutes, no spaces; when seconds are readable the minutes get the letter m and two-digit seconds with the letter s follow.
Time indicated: 3h35
